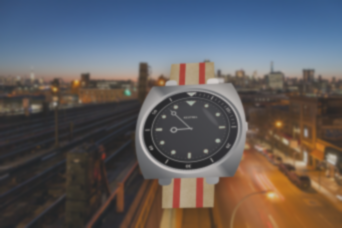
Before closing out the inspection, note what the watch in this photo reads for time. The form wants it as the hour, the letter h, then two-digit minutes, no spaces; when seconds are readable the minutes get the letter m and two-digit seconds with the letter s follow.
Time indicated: 8h53
